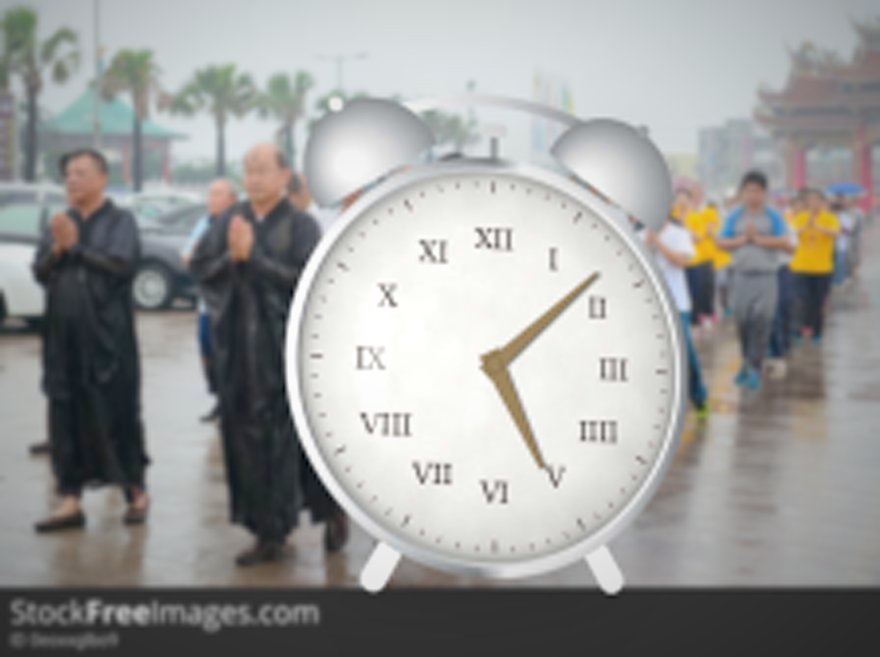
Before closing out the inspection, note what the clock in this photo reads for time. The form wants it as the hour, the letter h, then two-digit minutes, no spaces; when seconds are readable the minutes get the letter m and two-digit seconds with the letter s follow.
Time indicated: 5h08
